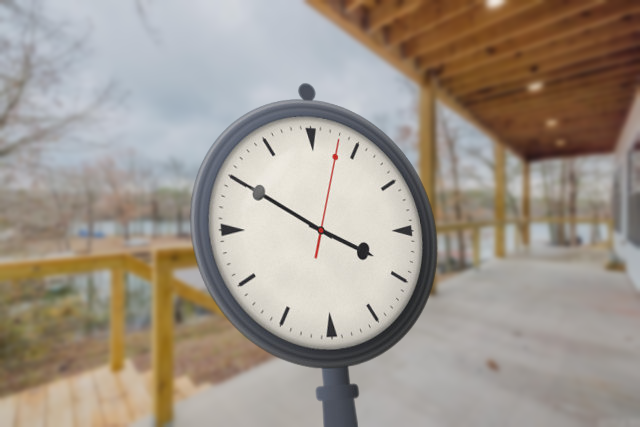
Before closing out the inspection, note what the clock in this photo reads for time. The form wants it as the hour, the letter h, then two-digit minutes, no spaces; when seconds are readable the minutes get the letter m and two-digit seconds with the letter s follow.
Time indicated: 3h50m03s
